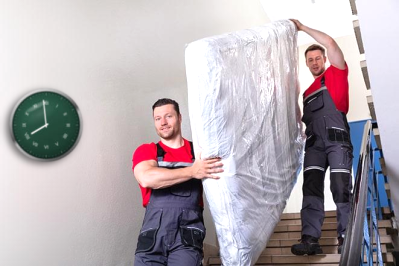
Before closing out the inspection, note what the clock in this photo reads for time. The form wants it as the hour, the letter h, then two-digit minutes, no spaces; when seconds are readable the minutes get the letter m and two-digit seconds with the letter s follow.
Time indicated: 7h59
